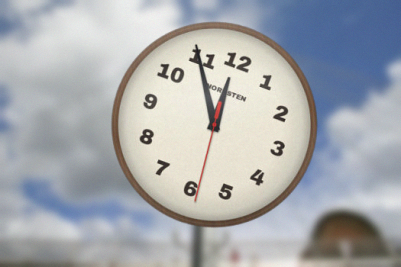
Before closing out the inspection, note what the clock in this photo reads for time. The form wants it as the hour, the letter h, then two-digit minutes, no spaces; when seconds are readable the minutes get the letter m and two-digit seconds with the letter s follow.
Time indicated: 11h54m29s
